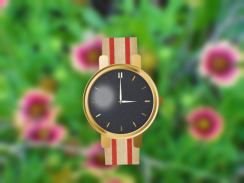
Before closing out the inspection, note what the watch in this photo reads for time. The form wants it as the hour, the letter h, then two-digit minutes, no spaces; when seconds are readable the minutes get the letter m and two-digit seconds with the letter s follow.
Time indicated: 3h00
